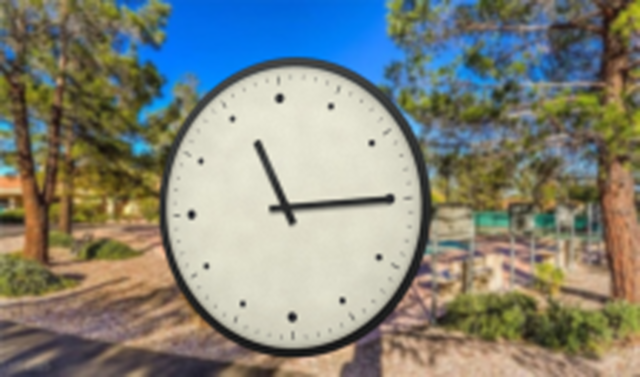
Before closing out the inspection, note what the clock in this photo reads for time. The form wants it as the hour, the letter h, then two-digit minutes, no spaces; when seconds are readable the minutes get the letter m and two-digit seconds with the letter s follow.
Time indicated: 11h15
